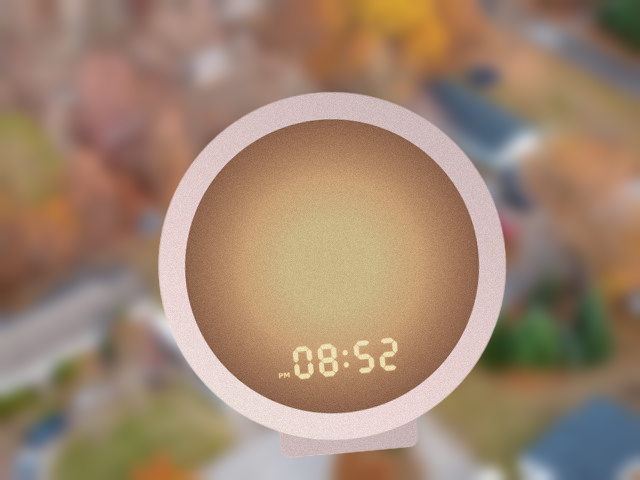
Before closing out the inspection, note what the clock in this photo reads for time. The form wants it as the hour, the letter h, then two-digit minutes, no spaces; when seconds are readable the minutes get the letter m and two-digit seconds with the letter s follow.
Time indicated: 8h52
